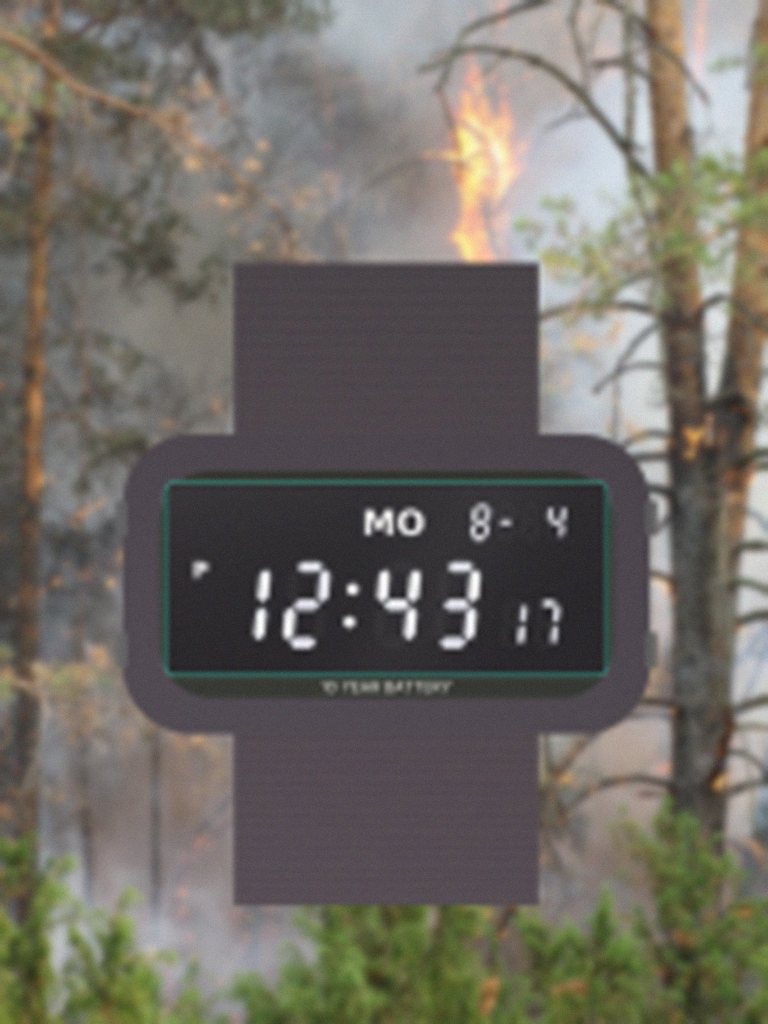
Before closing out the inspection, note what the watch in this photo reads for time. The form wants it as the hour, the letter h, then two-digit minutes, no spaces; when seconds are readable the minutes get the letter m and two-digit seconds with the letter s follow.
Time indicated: 12h43m17s
